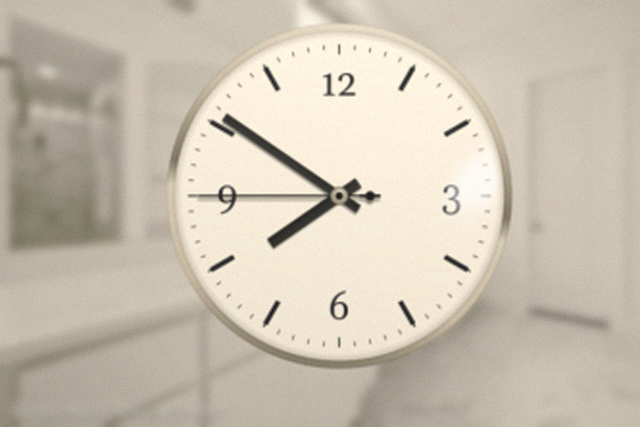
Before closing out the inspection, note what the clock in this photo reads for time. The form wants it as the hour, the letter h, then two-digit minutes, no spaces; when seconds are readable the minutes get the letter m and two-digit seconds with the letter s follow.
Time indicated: 7h50m45s
